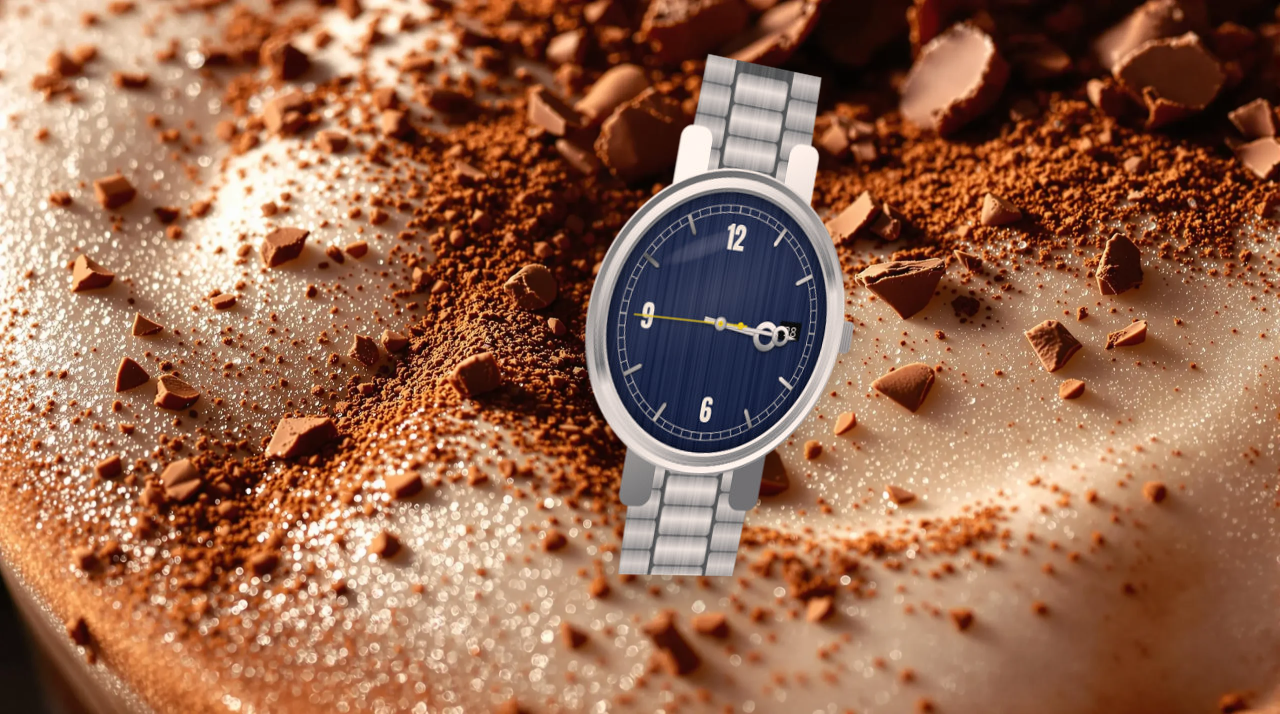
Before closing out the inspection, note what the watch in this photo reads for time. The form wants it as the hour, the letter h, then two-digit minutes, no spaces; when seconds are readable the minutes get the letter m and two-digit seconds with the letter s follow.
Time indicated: 3h15m45s
